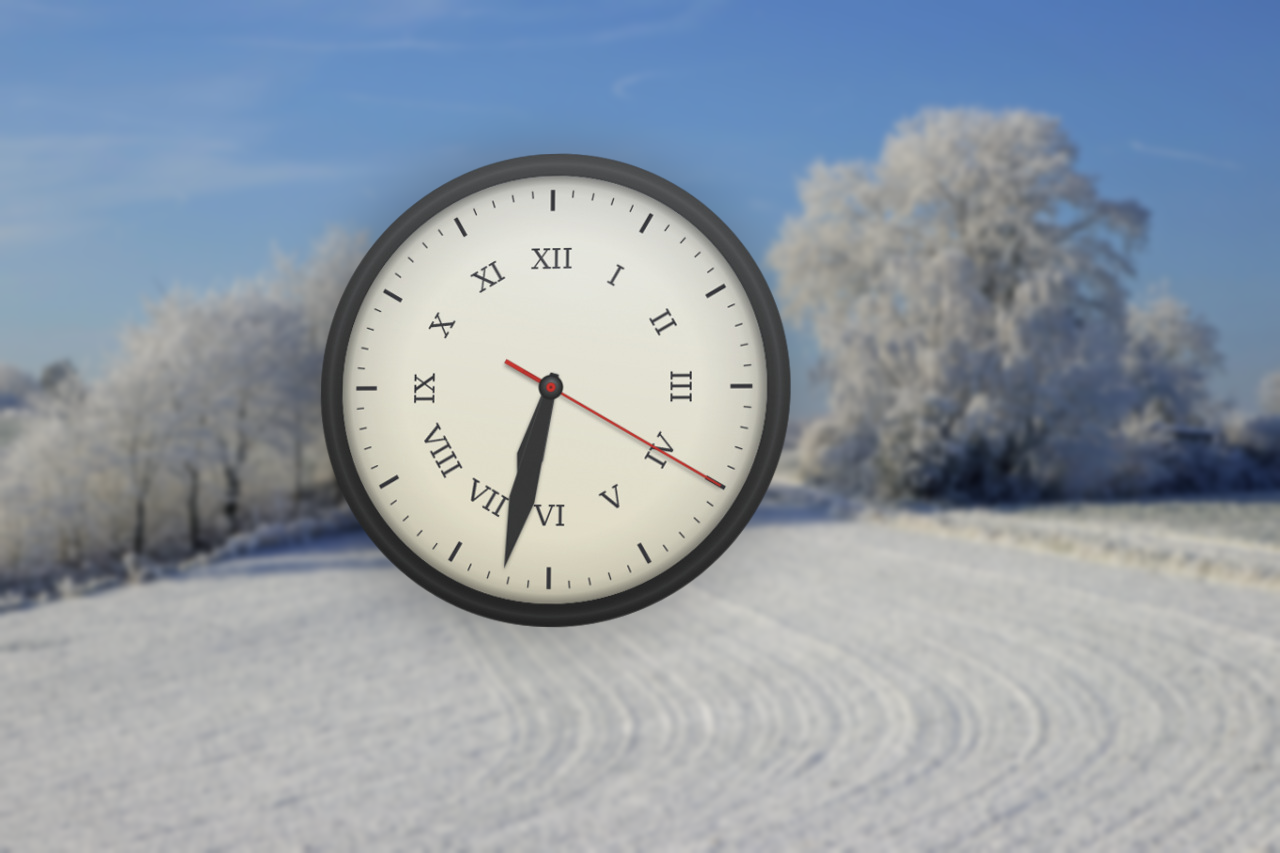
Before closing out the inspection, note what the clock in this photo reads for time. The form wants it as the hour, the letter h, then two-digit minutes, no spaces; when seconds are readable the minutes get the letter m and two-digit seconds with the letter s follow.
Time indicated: 6h32m20s
